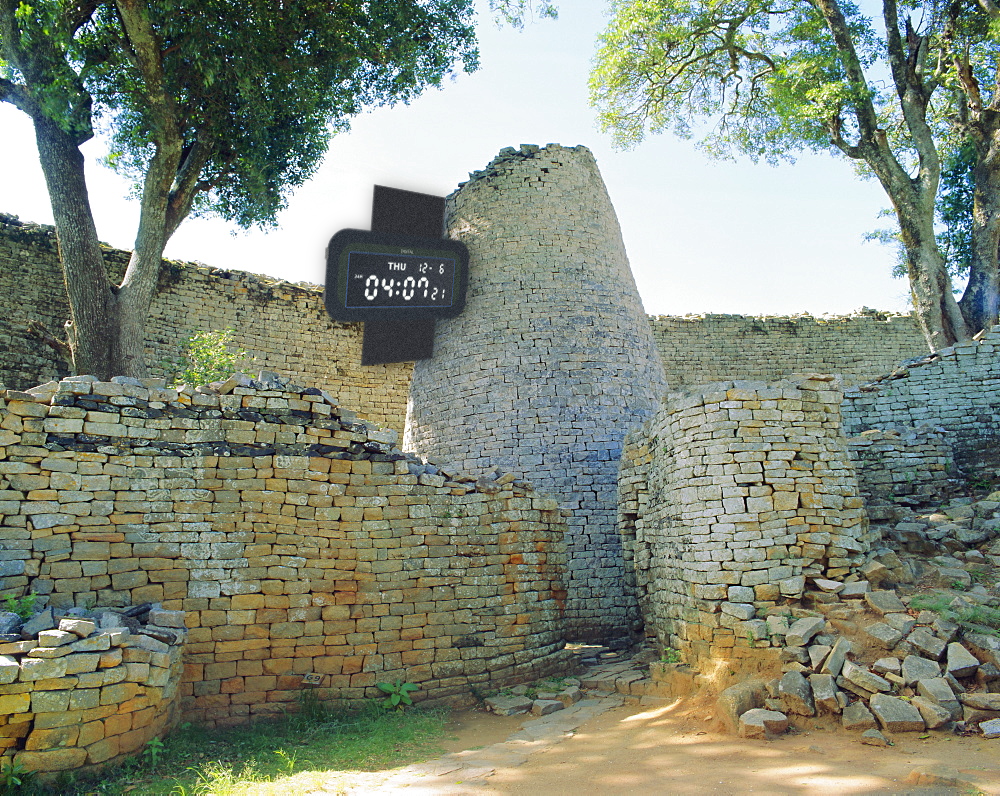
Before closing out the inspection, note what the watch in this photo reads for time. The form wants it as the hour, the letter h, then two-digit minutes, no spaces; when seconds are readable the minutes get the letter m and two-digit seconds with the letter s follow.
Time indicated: 4h07m21s
